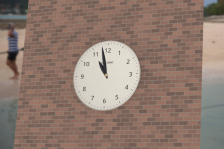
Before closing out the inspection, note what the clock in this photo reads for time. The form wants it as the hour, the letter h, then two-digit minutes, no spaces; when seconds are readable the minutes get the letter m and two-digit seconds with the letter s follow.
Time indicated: 10h58
